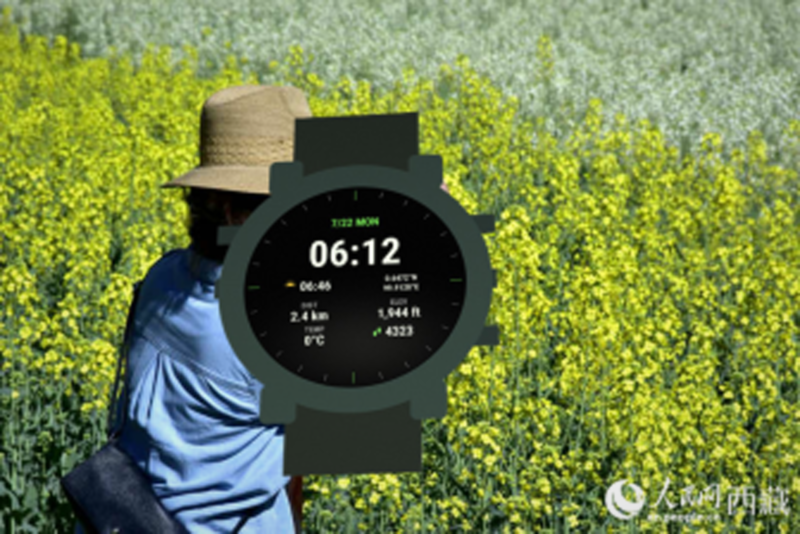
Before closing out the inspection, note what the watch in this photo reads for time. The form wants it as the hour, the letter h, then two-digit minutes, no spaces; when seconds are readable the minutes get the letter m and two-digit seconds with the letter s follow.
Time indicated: 6h12
